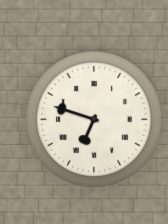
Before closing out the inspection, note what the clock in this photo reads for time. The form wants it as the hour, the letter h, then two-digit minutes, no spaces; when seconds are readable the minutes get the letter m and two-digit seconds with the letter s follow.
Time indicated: 6h48
